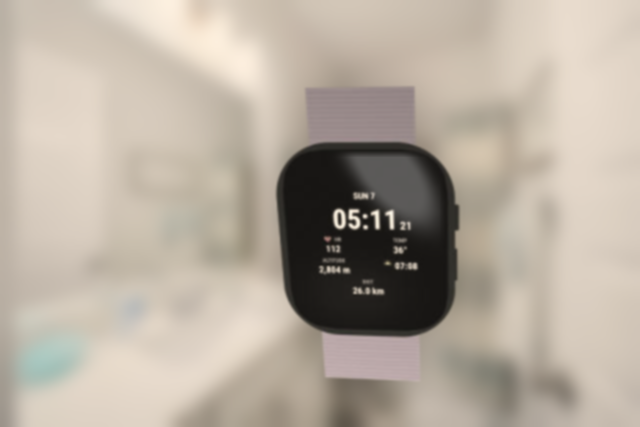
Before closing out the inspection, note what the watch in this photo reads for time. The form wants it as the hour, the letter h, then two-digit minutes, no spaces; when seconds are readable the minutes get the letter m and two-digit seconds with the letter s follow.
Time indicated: 5h11
